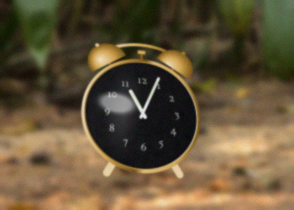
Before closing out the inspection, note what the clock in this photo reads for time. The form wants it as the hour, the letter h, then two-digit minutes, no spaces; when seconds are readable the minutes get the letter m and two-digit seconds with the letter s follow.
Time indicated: 11h04
